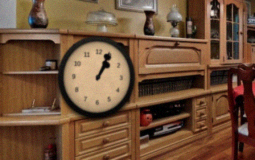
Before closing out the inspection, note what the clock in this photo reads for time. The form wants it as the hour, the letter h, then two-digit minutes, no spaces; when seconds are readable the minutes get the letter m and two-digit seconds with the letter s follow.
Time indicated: 1h04
